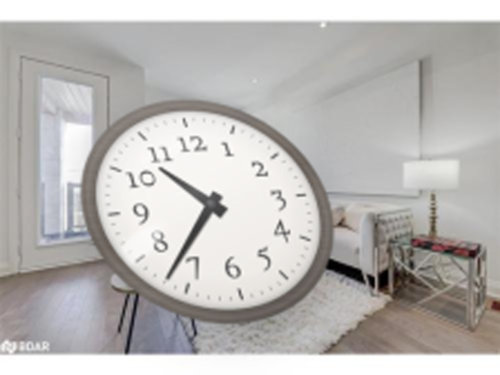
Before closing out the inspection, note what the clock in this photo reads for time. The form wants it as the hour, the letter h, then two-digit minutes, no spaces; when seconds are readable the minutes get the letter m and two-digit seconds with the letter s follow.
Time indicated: 10h37
